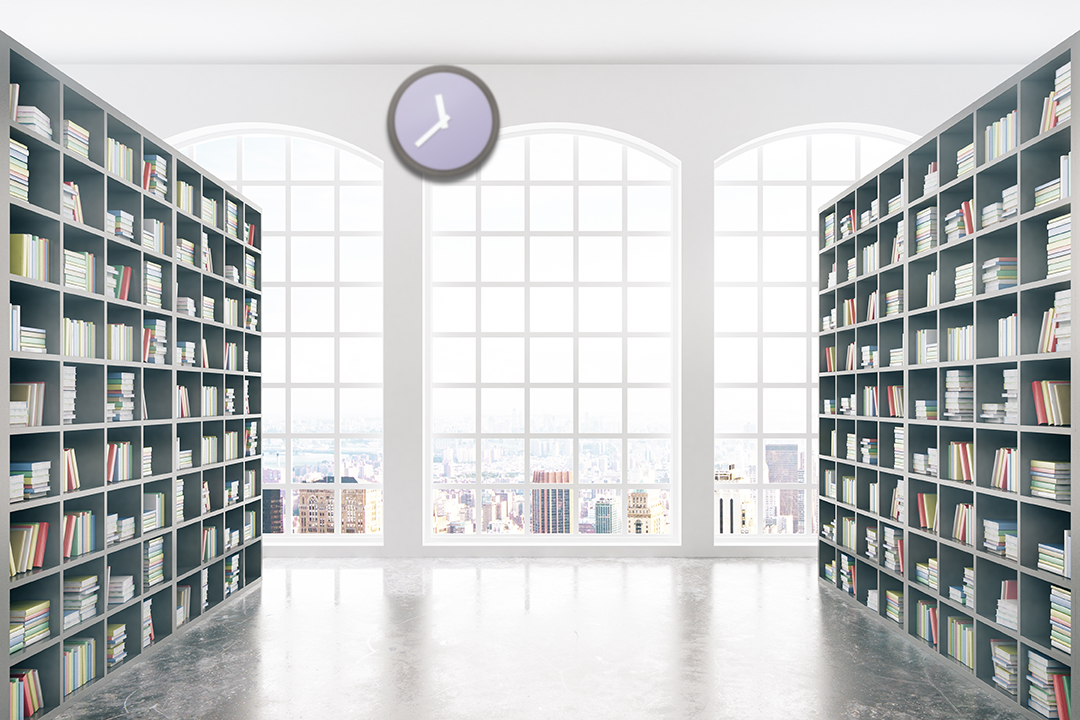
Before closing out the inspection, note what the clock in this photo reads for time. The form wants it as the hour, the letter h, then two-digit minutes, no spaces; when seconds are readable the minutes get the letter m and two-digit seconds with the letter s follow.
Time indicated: 11h38
